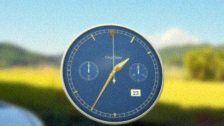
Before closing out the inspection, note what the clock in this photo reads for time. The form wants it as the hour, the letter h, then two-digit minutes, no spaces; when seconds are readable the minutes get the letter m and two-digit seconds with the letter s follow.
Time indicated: 1h35
